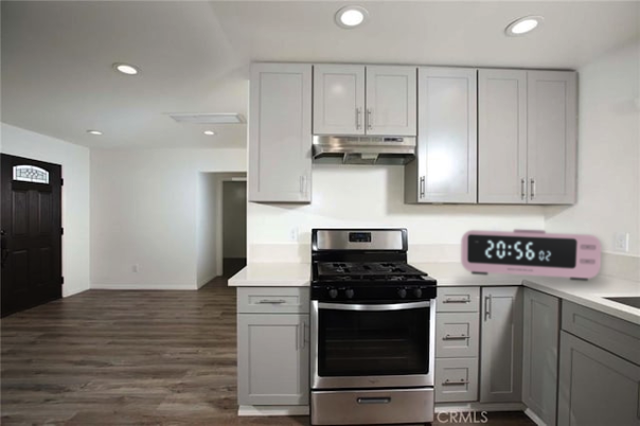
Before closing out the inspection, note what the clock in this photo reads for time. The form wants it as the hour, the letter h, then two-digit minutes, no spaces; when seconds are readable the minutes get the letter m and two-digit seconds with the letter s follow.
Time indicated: 20h56
